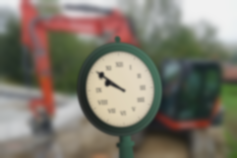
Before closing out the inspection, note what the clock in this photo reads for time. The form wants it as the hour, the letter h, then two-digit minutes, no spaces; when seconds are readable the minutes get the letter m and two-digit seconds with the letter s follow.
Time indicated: 9h51
